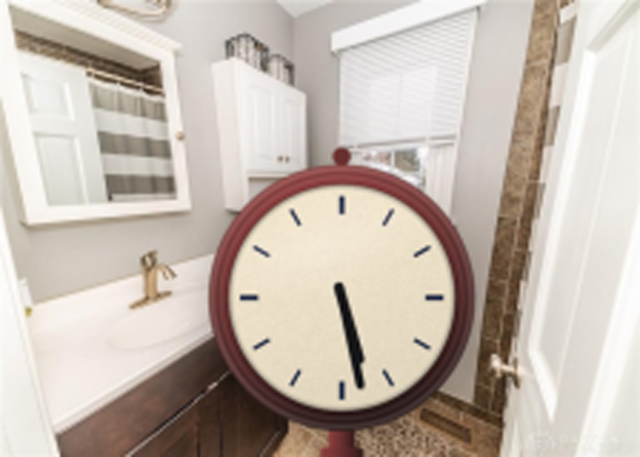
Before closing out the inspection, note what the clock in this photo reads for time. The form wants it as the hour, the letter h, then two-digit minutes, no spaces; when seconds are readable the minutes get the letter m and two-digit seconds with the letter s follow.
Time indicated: 5h28
